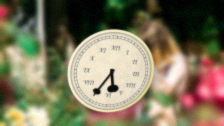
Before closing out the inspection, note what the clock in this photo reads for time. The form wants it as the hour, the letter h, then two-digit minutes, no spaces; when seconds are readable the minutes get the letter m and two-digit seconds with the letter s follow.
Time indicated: 5h35
